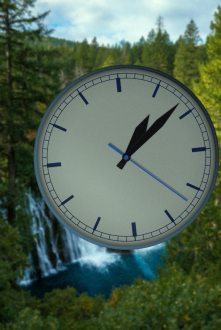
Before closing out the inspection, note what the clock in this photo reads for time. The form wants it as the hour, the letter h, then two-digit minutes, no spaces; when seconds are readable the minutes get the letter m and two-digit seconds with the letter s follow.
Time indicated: 1h08m22s
